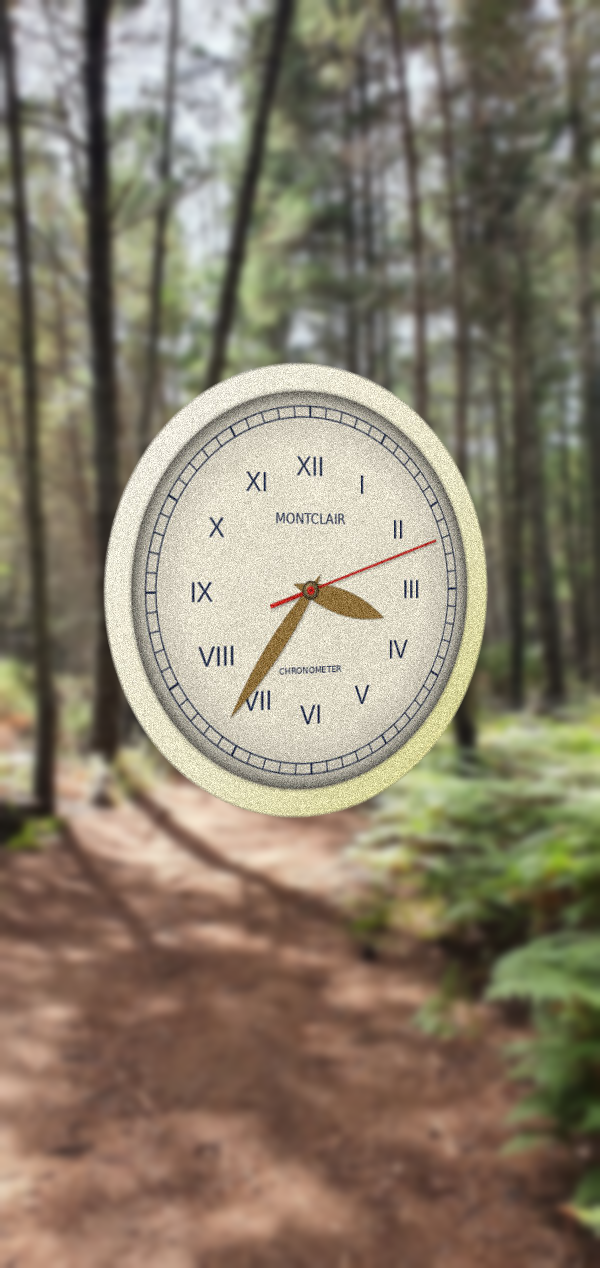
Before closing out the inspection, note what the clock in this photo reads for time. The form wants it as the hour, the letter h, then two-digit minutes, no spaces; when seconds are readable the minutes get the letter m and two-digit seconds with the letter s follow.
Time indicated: 3h36m12s
